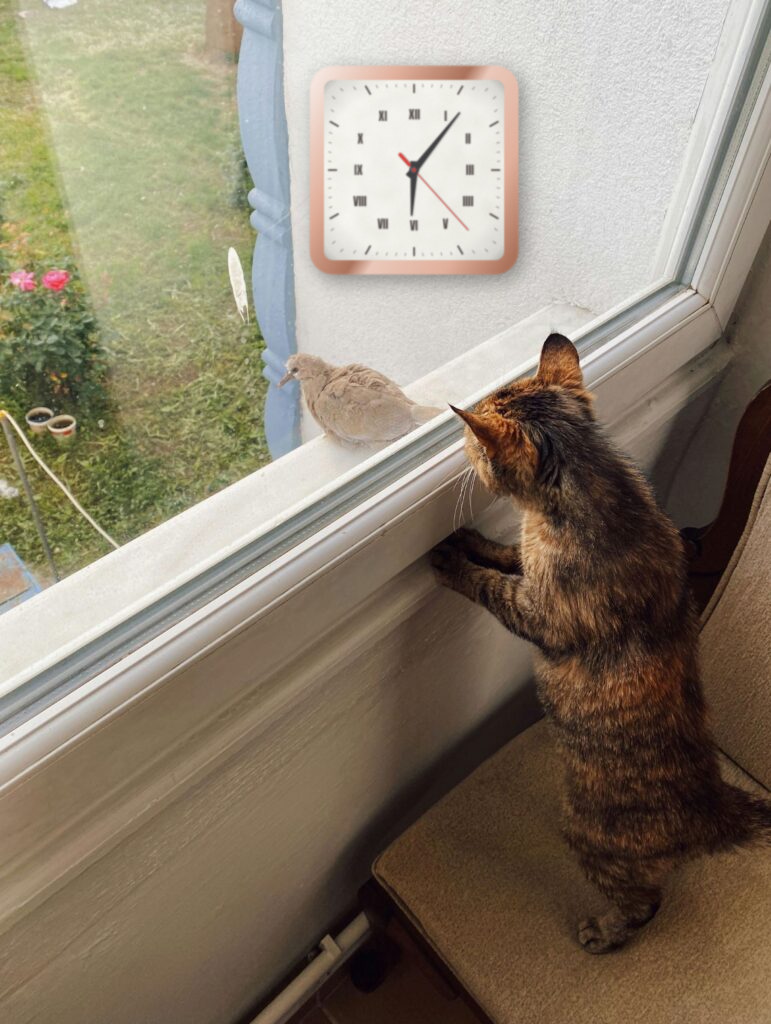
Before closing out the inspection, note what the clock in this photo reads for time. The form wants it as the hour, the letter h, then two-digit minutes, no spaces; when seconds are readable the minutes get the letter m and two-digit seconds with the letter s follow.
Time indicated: 6h06m23s
